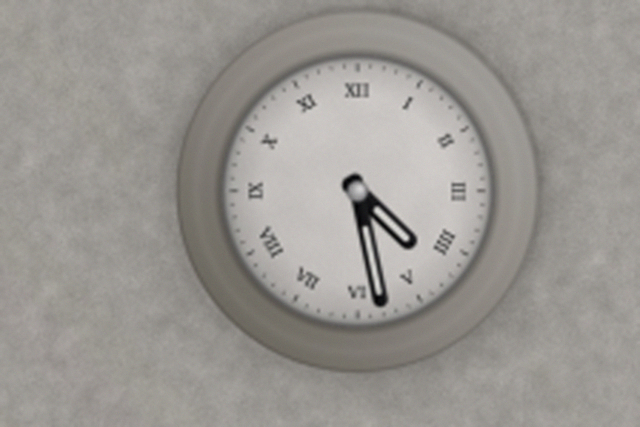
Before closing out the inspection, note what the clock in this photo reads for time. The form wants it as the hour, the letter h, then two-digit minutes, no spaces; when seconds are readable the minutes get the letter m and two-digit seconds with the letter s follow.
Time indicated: 4h28
